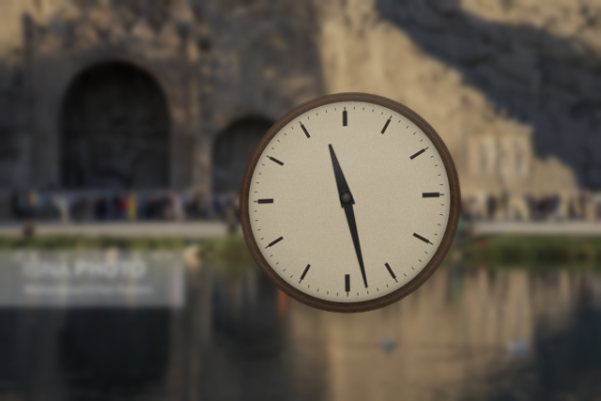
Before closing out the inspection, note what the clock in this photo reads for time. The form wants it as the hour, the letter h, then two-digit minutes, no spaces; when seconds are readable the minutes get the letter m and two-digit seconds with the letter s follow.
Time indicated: 11h28
